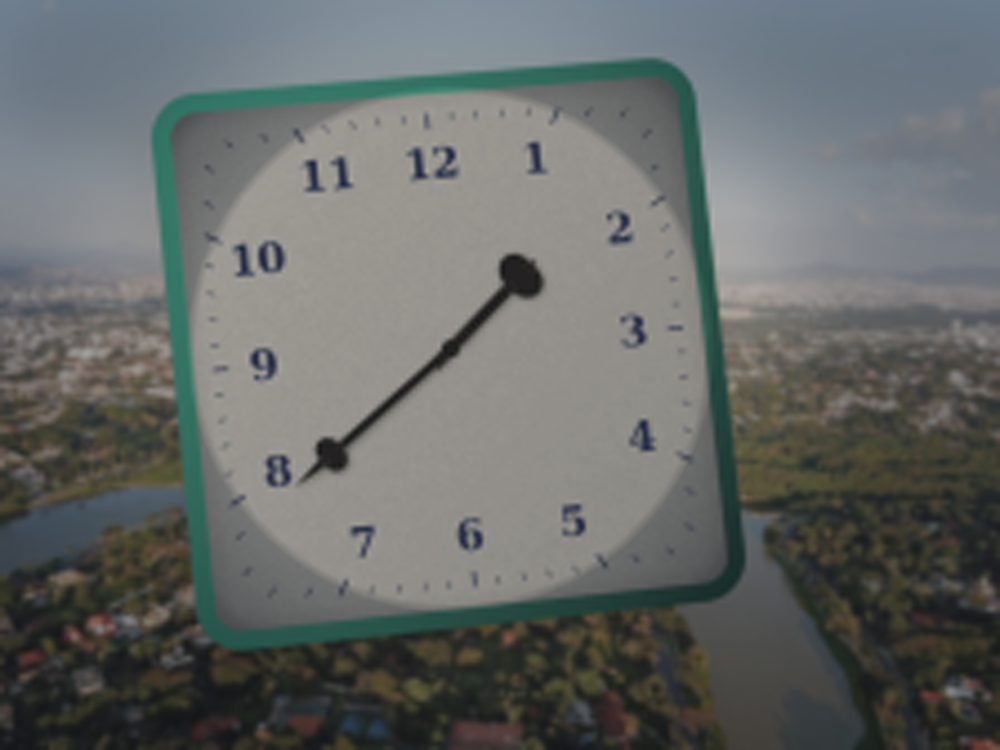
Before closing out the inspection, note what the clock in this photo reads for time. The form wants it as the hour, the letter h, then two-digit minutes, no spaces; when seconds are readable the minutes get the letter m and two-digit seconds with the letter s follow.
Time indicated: 1h39
